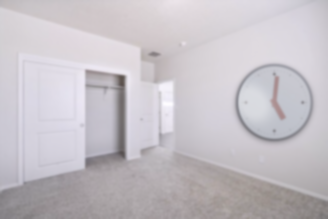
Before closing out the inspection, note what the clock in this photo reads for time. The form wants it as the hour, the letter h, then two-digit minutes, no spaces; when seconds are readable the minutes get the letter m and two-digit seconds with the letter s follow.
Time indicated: 5h01
